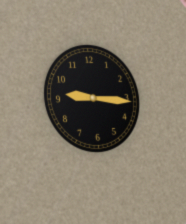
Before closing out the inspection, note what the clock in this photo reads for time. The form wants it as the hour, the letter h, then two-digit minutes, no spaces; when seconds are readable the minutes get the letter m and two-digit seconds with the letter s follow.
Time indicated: 9h16
